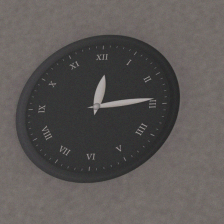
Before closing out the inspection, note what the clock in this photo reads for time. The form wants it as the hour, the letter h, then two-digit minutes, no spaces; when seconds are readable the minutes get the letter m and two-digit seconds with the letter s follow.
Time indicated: 12h14
